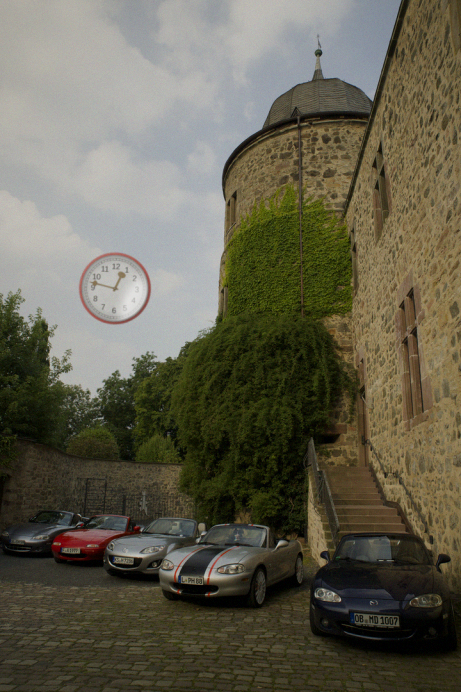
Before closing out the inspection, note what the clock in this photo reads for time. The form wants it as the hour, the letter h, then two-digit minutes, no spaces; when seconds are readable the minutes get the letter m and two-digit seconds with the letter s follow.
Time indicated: 12h47
